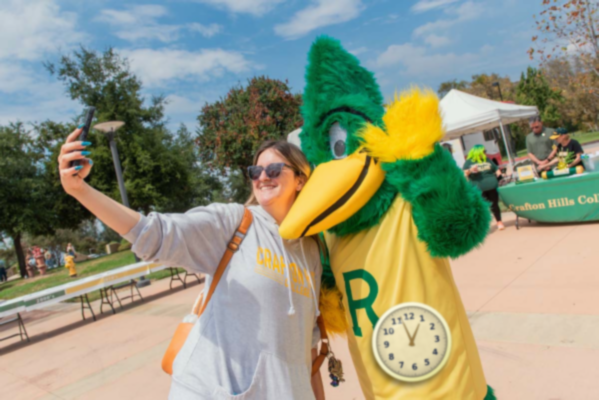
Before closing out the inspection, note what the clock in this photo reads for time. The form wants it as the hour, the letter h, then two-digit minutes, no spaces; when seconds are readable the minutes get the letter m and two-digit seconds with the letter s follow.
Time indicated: 12h57
